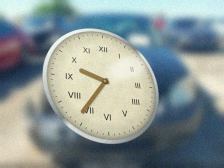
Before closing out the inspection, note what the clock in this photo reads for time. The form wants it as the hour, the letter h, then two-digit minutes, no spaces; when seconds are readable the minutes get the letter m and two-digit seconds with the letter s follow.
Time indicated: 9h36
